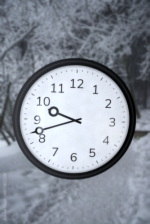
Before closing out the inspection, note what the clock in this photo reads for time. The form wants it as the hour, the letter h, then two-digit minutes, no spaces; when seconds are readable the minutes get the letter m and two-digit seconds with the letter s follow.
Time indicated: 9h42
